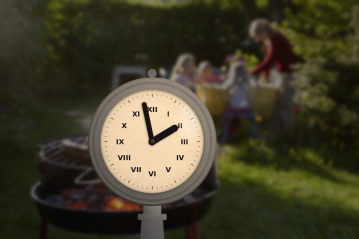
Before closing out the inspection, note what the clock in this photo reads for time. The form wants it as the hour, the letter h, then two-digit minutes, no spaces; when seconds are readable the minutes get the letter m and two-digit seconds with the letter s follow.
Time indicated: 1h58
